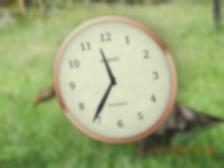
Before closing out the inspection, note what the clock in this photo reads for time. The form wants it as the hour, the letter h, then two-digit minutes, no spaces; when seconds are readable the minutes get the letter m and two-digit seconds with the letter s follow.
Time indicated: 11h36
